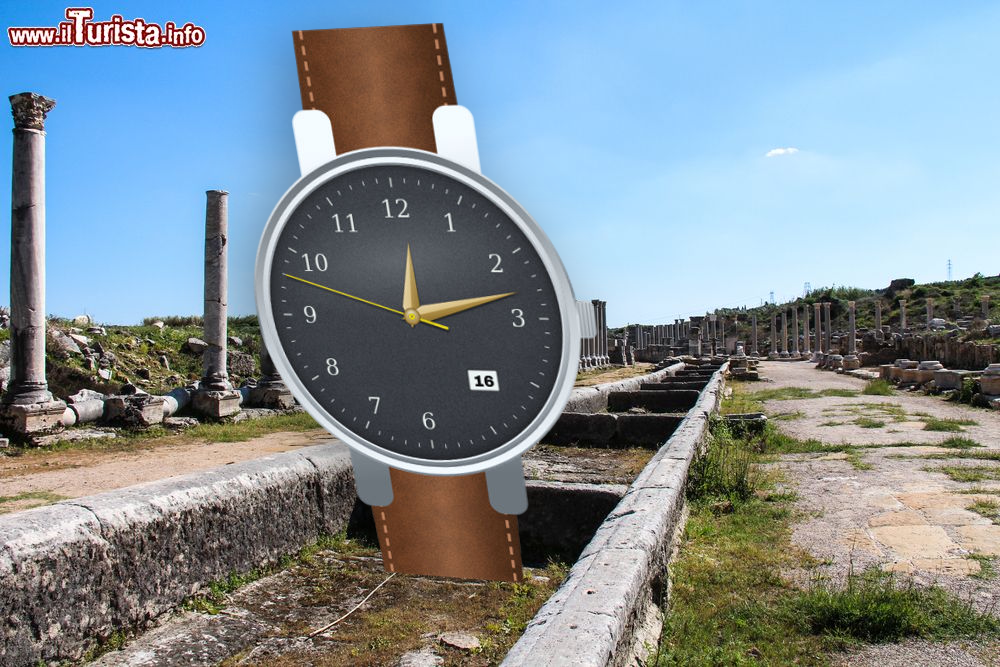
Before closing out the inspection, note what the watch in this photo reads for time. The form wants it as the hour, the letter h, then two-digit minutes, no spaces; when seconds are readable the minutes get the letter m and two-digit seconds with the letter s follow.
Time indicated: 12h12m48s
